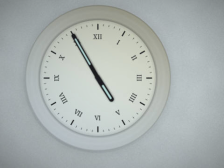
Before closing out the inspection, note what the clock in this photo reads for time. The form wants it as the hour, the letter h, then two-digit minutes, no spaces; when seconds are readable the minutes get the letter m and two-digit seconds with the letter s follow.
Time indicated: 4h55
